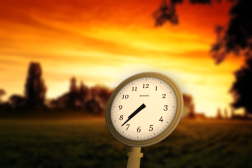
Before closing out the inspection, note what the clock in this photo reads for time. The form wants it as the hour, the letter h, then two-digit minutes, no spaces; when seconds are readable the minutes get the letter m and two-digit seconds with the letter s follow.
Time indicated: 7h37
